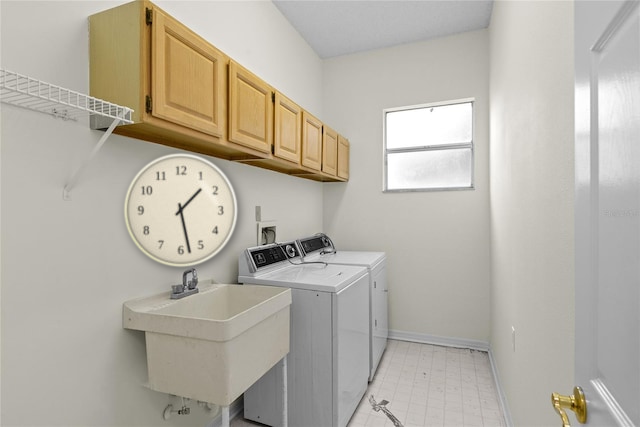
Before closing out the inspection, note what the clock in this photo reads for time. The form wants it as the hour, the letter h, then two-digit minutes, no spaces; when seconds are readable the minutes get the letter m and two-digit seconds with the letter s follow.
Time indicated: 1h28
